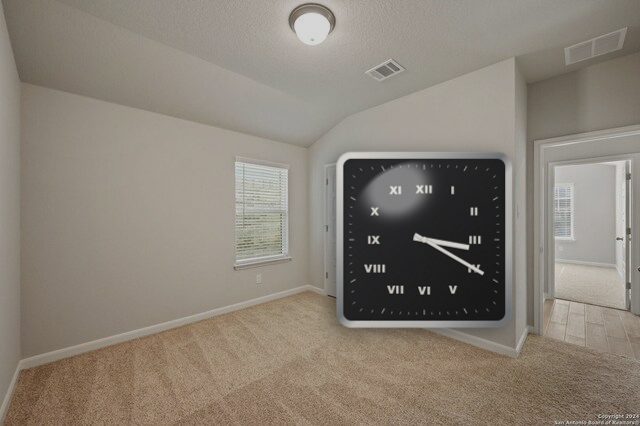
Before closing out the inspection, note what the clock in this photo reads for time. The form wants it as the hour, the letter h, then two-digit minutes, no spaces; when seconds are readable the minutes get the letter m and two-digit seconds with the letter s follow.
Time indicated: 3h20
